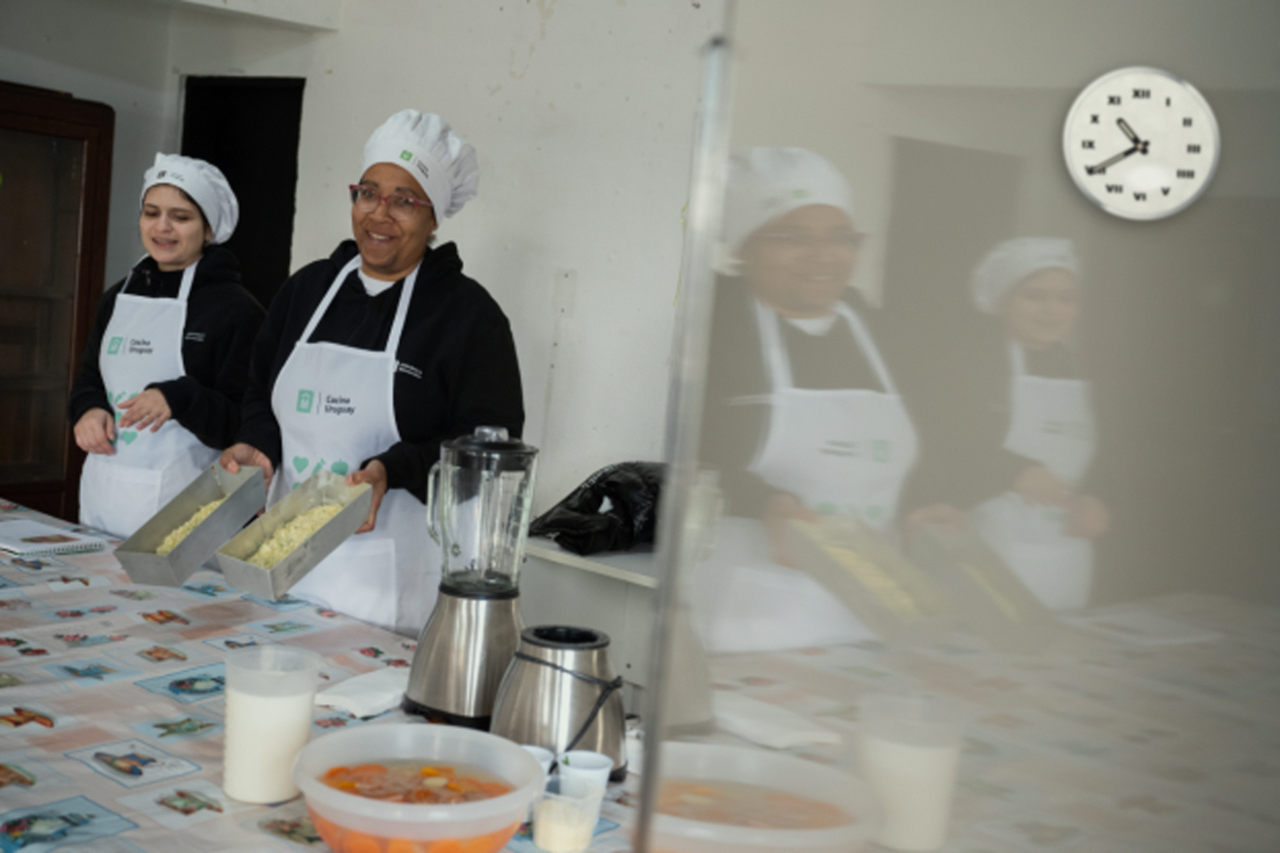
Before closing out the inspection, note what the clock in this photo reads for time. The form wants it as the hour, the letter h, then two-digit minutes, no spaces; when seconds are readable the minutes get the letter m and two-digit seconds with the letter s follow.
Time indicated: 10h40
